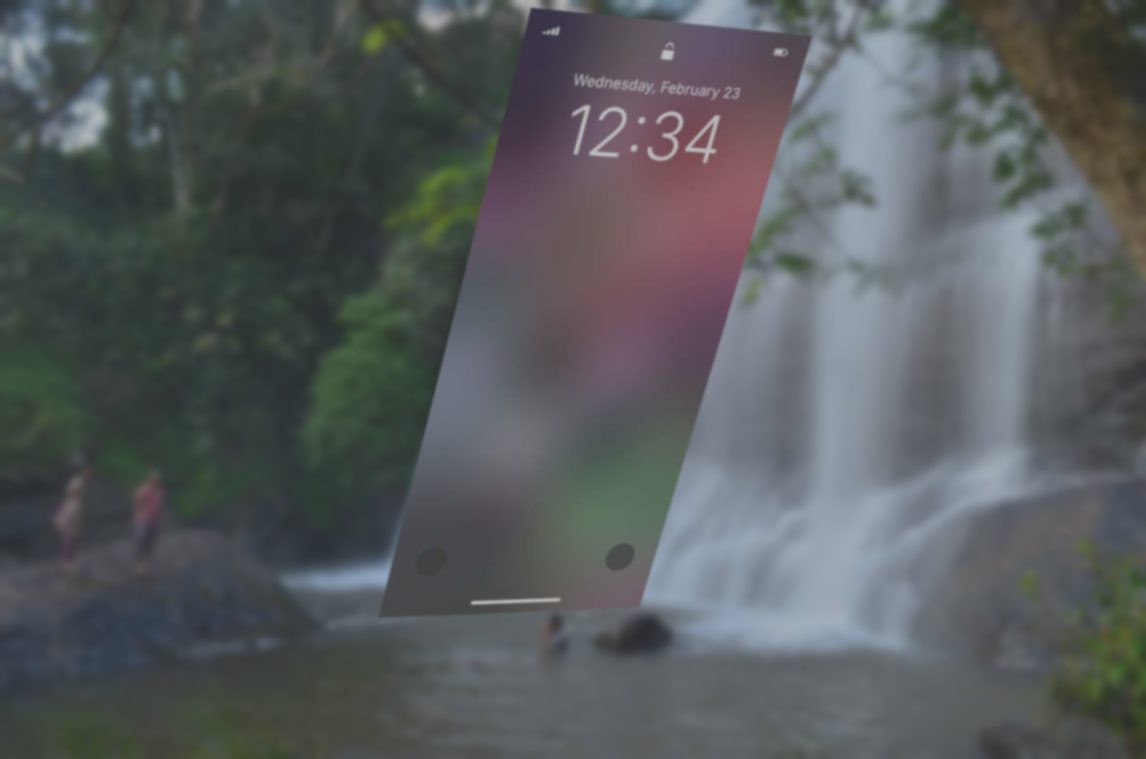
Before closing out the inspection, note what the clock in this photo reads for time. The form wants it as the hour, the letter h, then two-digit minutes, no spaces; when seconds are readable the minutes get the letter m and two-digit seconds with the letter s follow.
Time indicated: 12h34
